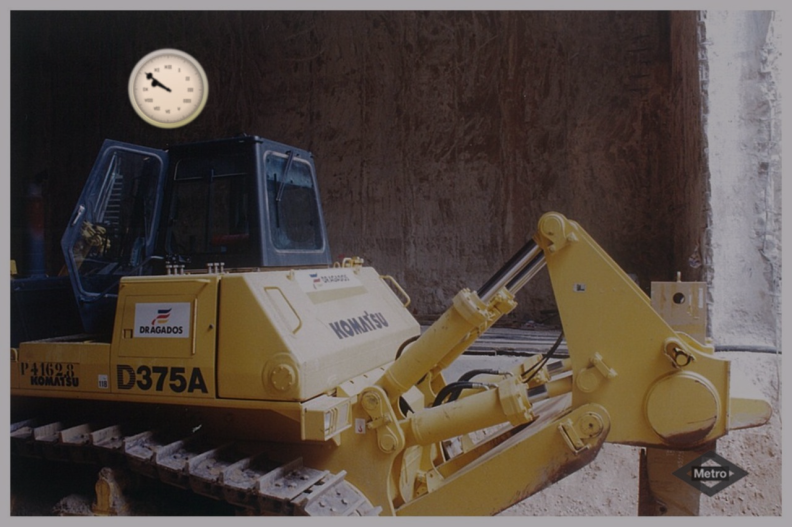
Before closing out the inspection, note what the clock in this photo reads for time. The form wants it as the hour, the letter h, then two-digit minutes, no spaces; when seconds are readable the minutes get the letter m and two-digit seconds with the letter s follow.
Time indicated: 9h51
